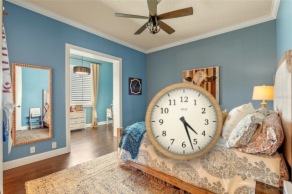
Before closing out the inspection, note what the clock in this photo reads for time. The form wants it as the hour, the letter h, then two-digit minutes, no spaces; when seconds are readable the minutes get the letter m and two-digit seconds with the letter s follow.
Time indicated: 4h27
